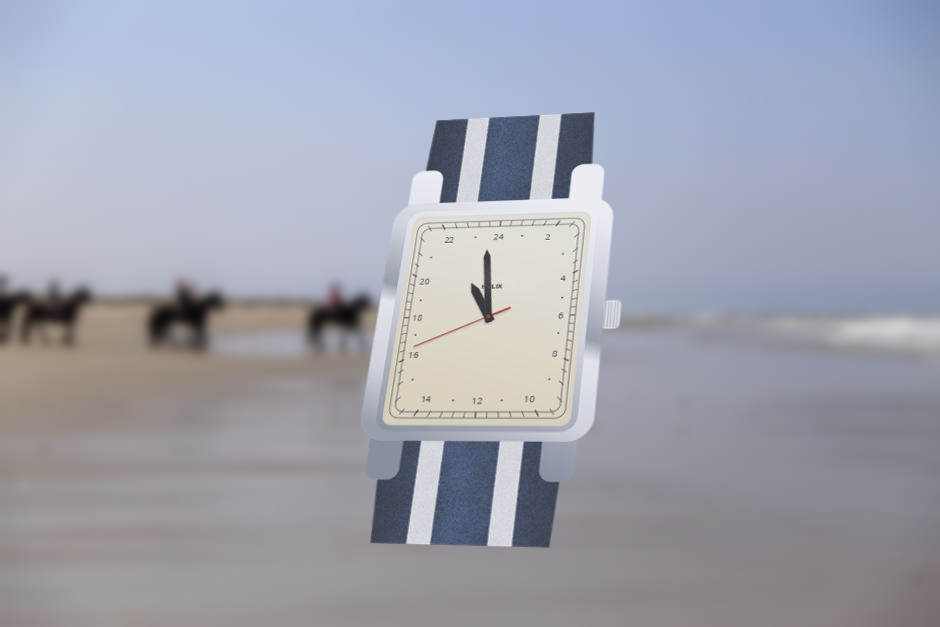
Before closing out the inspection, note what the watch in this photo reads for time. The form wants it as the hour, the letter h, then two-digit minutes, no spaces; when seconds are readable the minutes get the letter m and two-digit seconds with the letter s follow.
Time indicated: 21h58m41s
